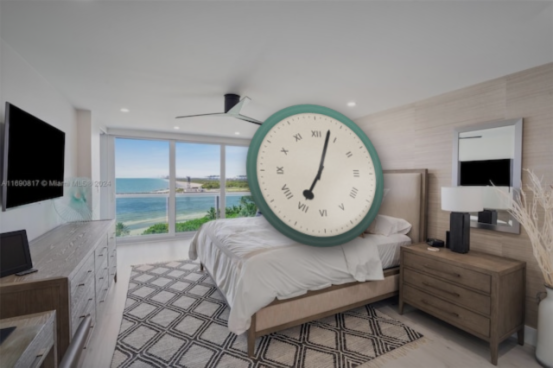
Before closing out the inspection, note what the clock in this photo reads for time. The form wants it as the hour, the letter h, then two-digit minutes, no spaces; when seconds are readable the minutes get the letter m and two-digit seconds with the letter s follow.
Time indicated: 7h03
